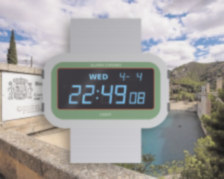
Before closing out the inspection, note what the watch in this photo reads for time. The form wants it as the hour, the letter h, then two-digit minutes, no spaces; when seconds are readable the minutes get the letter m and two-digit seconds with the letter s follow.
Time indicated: 22h49m08s
